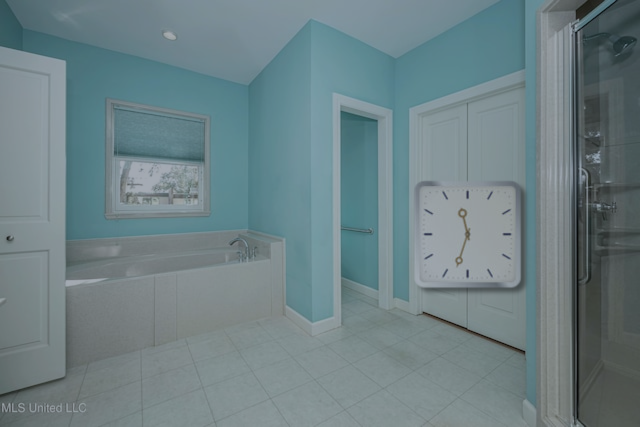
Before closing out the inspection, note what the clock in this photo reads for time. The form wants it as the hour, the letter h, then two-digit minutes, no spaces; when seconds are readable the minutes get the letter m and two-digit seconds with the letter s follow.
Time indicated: 11h33
